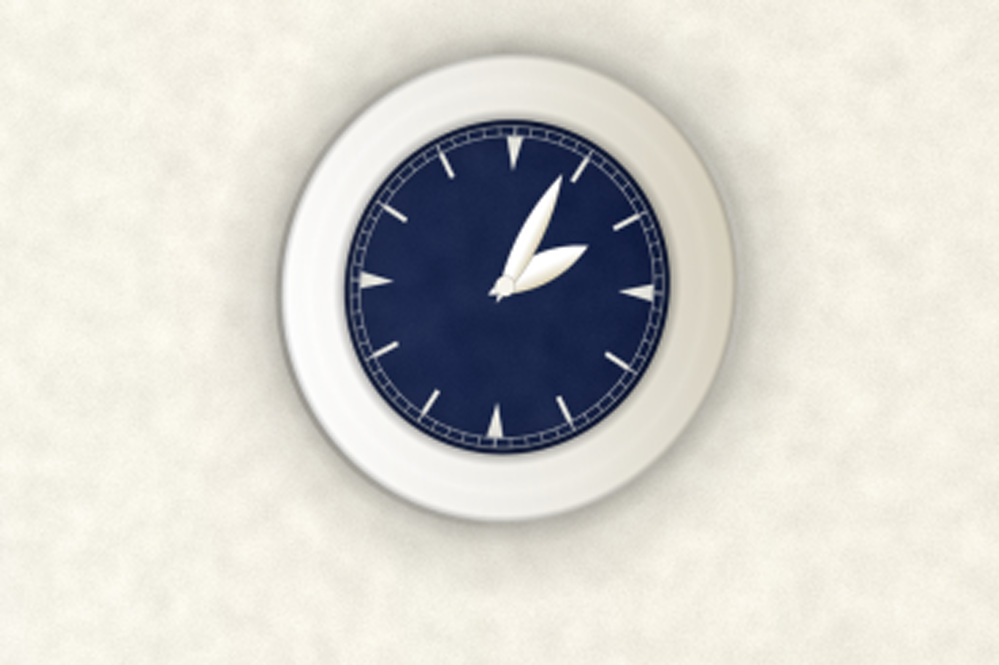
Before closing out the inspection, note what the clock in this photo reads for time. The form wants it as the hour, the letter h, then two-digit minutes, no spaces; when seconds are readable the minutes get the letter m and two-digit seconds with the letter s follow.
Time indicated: 2h04
